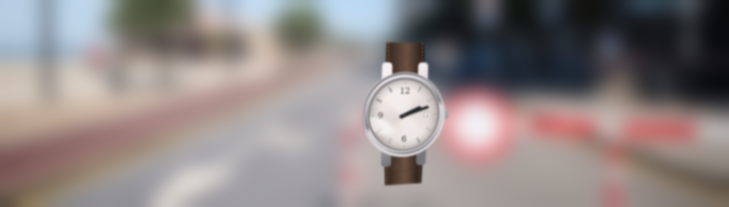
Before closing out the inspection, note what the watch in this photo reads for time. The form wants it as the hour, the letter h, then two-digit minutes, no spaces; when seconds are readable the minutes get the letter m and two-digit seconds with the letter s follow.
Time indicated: 2h12
